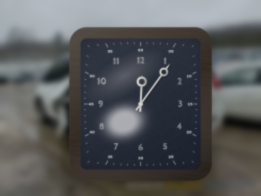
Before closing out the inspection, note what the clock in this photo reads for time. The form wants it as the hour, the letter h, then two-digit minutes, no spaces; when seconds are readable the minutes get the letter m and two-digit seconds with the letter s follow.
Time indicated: 12h06
